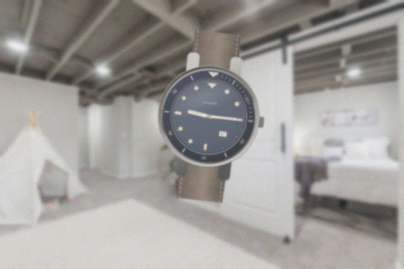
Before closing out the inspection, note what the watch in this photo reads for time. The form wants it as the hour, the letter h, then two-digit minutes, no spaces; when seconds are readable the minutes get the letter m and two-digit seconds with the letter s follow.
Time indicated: 9h15
